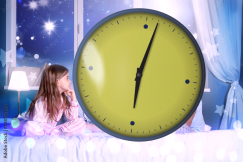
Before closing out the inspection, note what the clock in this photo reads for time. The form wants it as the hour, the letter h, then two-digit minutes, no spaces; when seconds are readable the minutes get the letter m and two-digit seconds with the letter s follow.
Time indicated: 6h02
